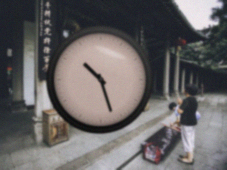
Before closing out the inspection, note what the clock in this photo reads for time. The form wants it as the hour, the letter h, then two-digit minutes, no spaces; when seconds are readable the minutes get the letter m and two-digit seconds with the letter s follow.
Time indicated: 10h27
